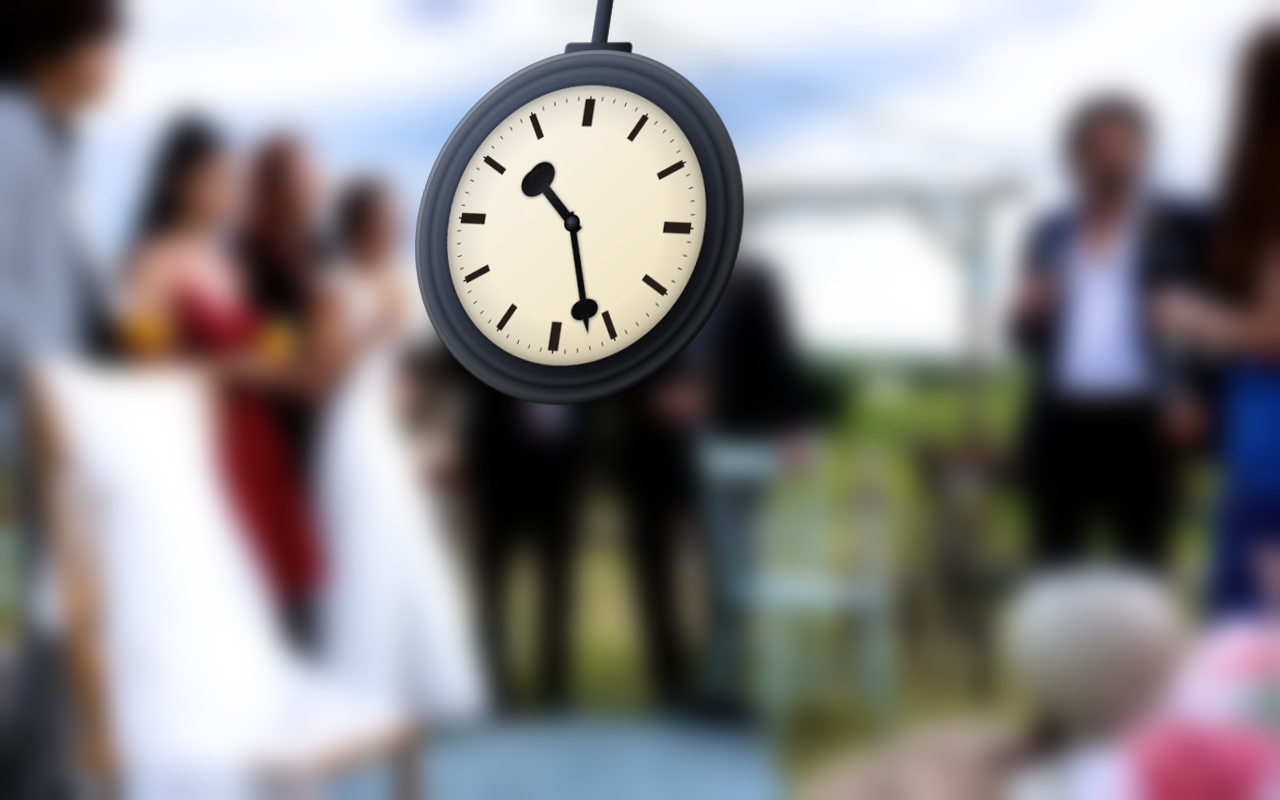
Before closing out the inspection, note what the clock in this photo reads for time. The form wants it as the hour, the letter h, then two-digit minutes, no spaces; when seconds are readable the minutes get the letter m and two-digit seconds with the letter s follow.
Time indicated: 10h27
